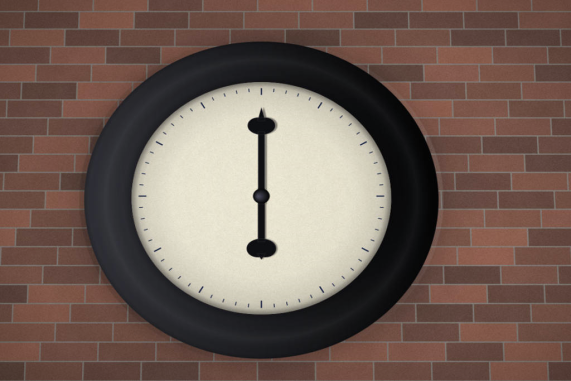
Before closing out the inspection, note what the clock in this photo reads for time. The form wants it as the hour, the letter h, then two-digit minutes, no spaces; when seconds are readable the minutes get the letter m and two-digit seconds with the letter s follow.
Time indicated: 6h00
